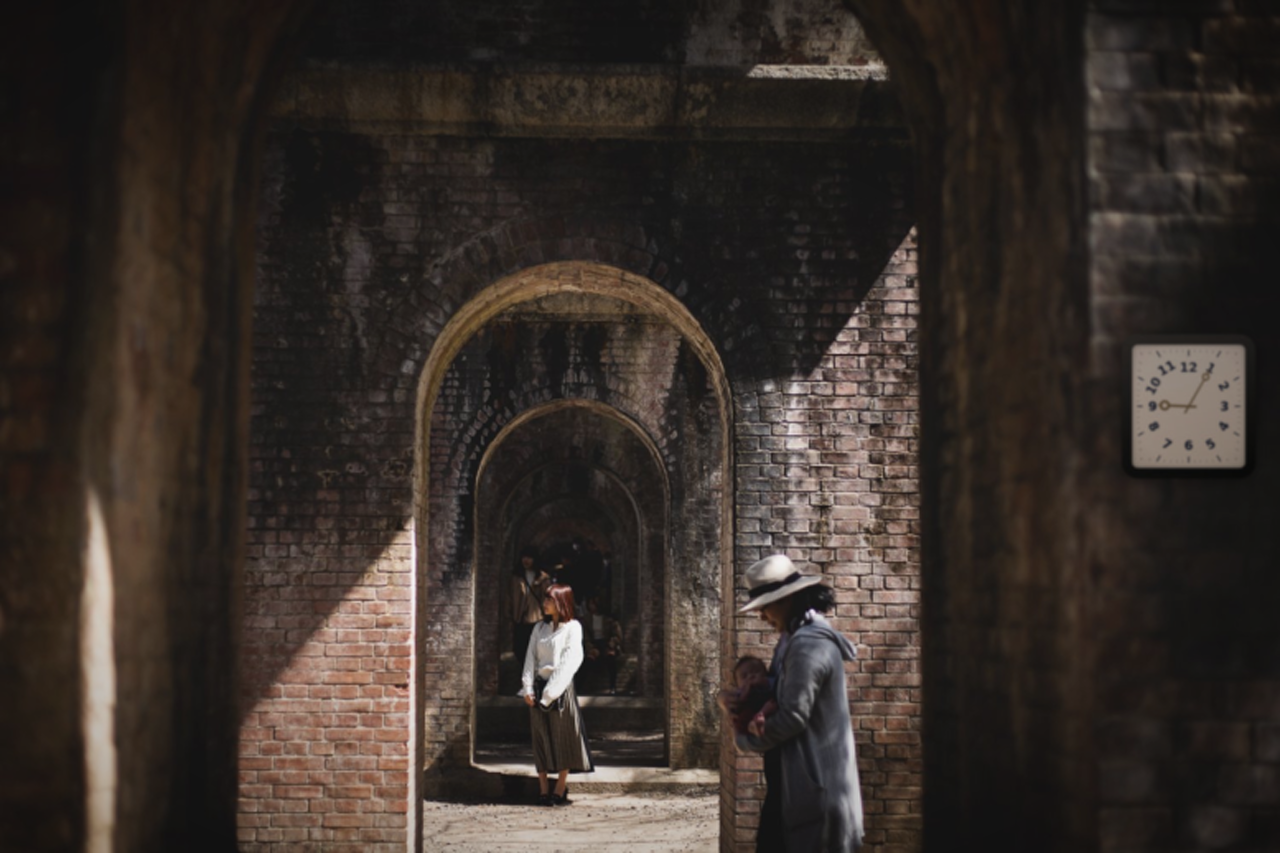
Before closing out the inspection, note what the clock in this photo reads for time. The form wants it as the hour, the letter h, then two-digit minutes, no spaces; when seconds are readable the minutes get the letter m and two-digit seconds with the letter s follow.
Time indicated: 9h05
